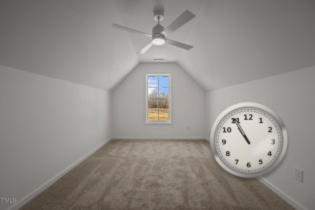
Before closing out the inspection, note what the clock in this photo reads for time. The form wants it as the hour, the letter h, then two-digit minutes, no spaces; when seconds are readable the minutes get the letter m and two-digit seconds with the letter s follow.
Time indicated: 10h55
